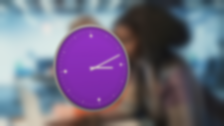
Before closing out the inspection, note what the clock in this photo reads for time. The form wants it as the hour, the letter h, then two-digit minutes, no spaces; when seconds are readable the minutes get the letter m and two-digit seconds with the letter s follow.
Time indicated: 3h12
